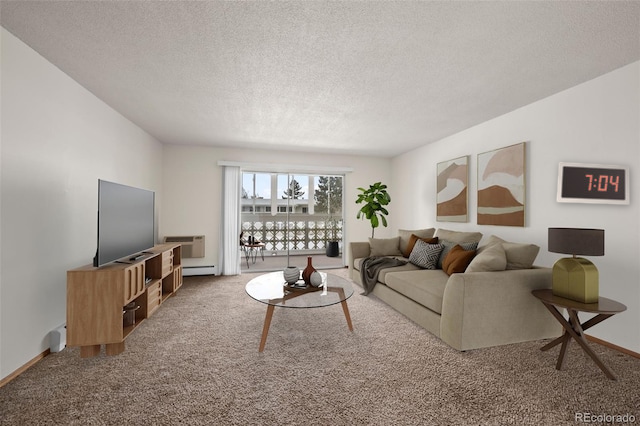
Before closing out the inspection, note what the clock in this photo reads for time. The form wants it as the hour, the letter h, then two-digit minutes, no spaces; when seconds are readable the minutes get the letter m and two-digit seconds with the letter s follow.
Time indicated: 7h04
